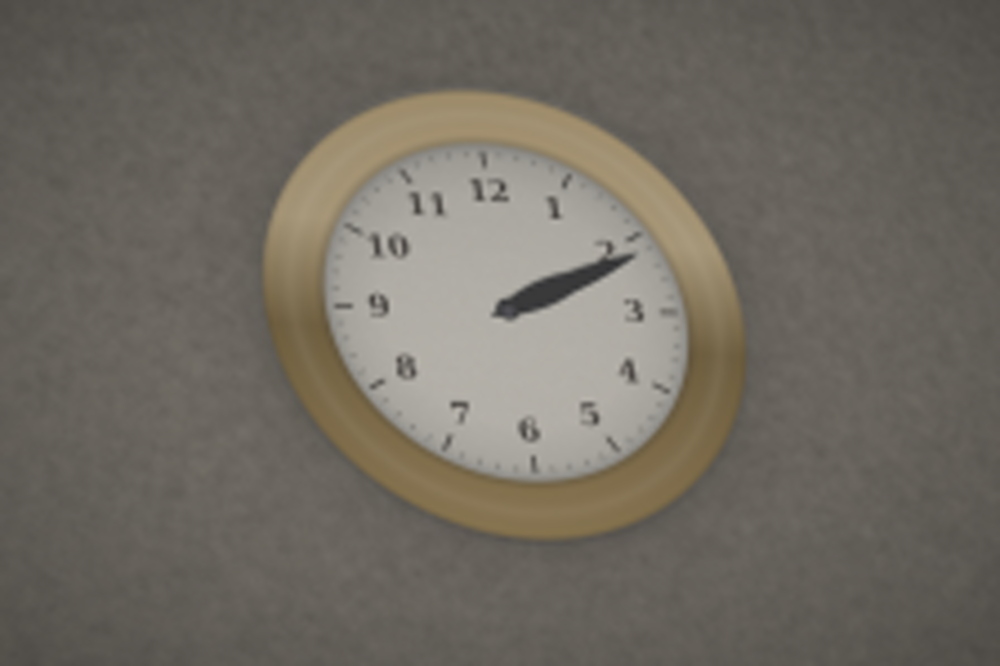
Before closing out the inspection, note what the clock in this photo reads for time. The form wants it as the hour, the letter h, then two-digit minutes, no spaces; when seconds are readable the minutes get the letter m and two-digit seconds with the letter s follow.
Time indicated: 2h11
